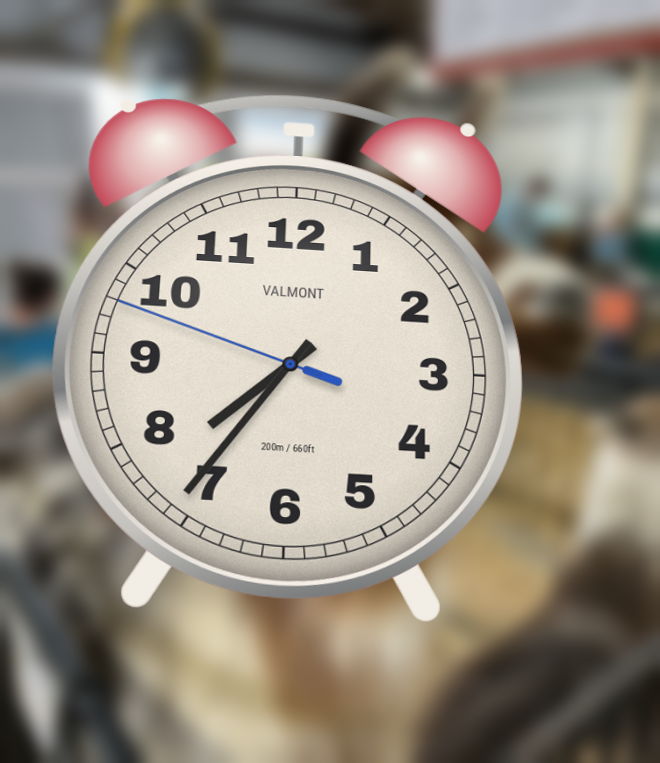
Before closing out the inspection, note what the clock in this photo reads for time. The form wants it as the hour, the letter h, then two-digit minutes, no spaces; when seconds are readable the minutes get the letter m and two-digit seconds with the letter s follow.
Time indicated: 7h35m48s
